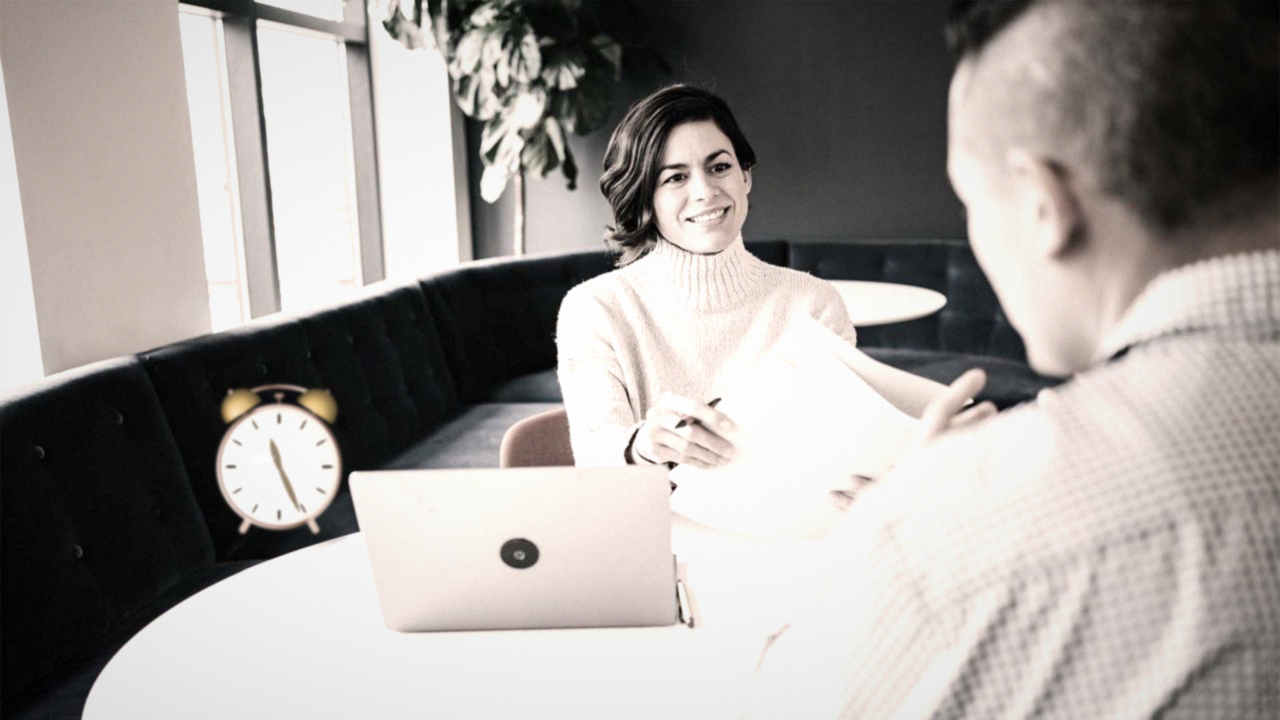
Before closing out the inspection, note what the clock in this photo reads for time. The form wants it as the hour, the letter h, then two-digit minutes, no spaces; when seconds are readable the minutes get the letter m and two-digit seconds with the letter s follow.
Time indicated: 11h26
